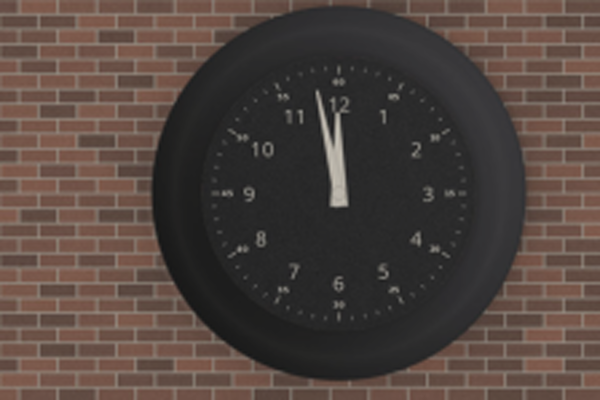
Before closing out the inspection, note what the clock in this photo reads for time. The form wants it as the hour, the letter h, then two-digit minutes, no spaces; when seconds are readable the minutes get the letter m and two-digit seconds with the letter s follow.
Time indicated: 11h58
